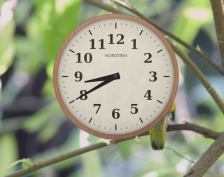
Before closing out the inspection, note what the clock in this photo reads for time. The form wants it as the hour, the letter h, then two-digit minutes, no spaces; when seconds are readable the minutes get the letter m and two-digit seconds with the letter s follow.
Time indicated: 8h40
